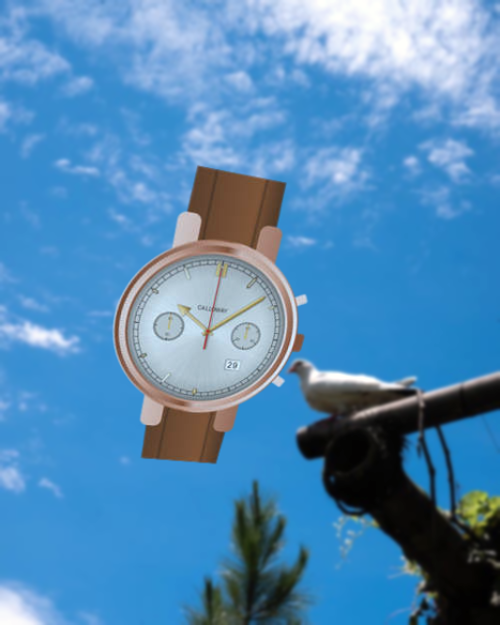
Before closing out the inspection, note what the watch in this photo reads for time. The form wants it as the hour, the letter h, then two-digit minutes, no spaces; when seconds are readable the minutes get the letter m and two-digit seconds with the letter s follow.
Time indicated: 10h08
